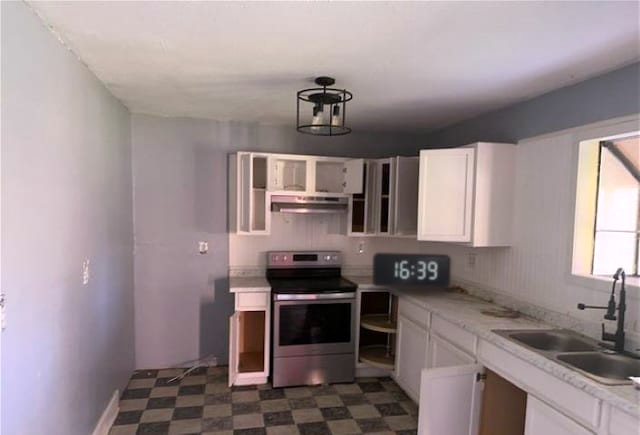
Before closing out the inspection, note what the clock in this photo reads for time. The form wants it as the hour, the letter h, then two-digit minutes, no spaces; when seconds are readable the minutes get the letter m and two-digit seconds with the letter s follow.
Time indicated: 16h39
